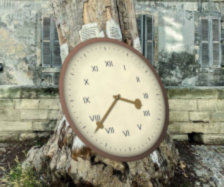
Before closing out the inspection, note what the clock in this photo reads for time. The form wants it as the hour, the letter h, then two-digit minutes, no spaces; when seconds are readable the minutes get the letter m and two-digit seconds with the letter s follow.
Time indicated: 3h38
